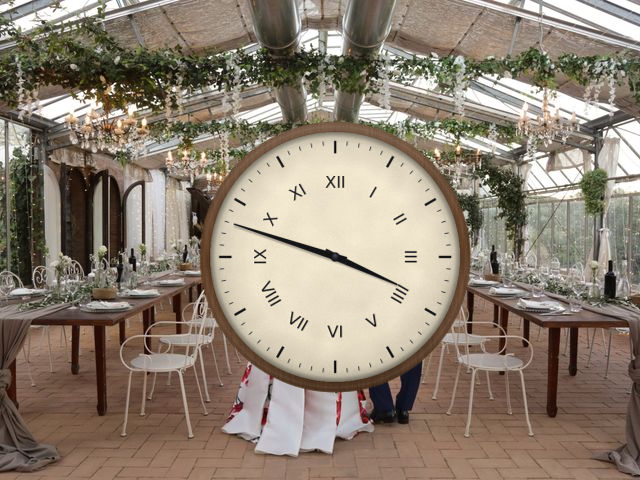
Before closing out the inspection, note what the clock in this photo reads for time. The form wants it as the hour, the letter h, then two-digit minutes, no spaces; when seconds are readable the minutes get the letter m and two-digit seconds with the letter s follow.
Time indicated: 3h48
